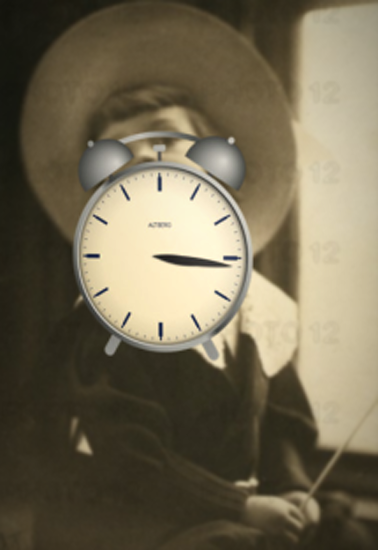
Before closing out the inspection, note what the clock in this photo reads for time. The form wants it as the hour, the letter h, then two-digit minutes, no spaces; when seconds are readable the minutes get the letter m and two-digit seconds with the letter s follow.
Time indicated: 3h16
